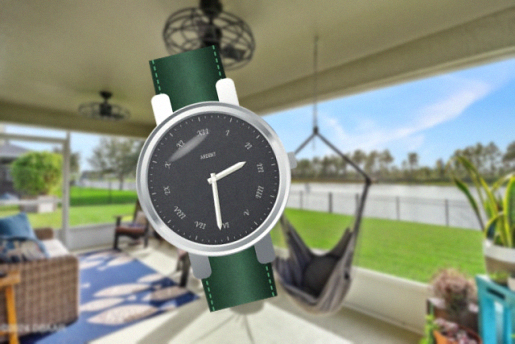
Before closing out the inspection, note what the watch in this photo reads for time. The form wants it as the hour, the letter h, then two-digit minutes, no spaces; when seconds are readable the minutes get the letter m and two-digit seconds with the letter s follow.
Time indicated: 2h31
